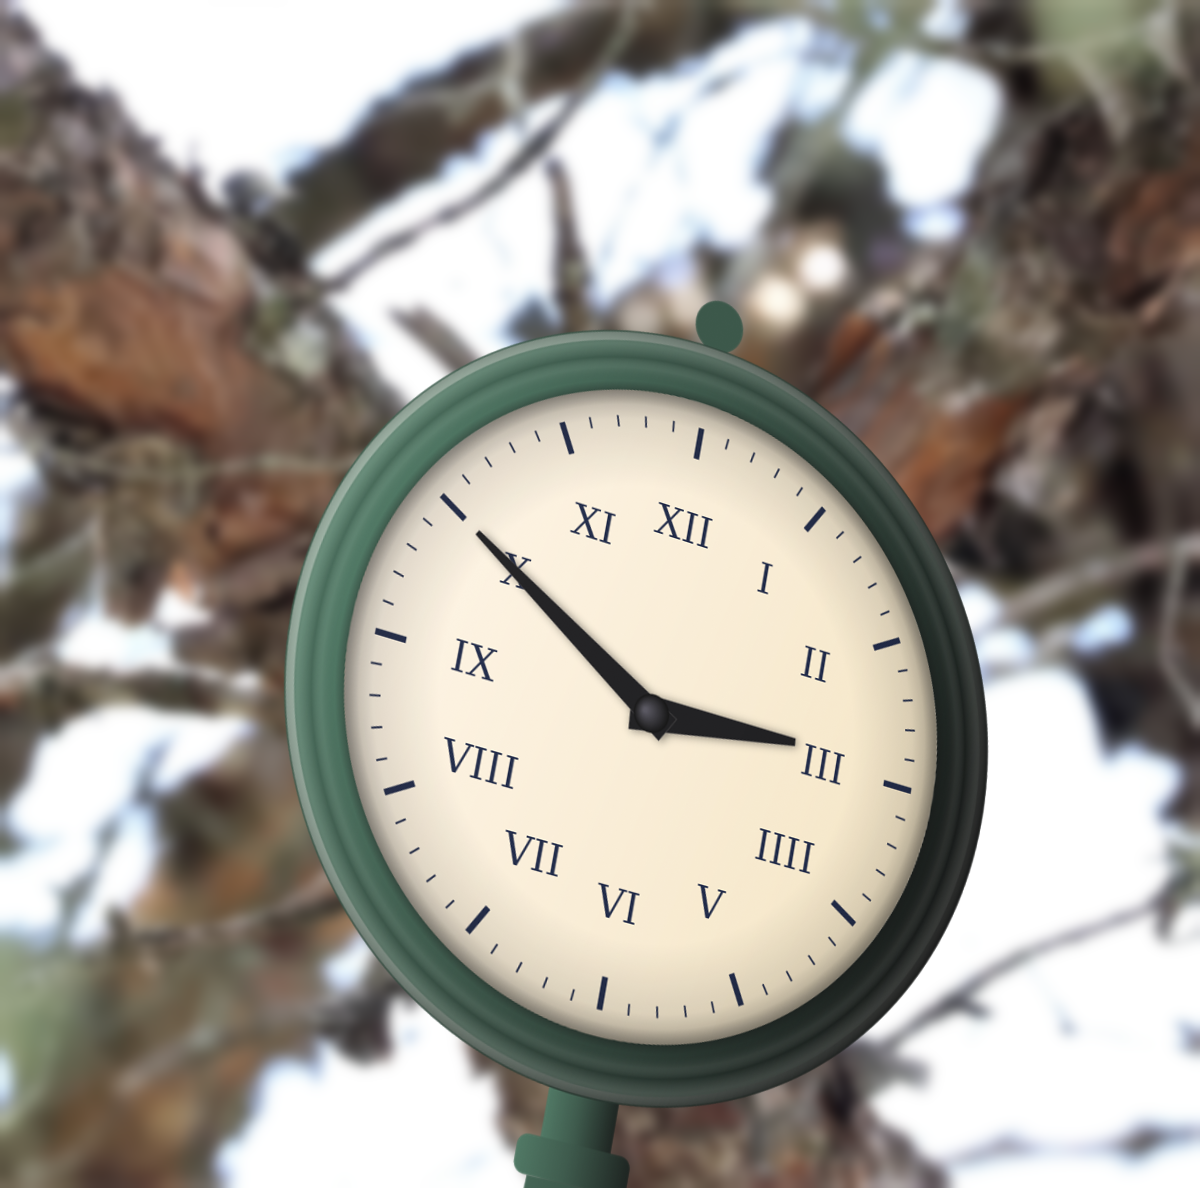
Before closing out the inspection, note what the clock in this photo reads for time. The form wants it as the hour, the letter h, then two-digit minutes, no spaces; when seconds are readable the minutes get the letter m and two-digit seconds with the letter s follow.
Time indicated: 2h50
